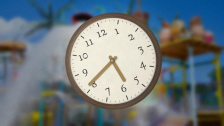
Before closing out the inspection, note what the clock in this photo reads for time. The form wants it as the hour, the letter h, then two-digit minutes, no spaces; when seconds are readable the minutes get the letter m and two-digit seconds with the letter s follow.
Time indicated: 5h41
